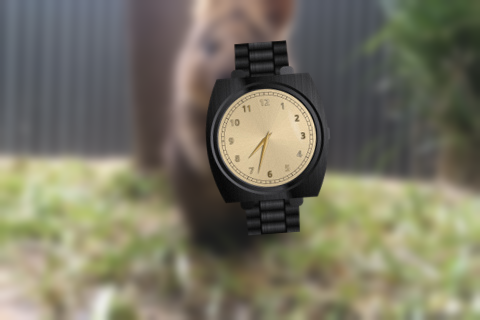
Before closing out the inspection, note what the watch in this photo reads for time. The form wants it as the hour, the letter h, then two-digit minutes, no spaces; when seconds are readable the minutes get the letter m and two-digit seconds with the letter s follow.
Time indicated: 7h33
